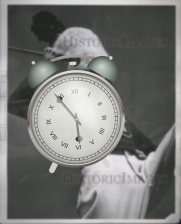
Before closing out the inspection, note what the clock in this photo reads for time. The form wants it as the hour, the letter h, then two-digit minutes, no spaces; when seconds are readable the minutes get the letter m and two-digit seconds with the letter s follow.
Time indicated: 5h54
